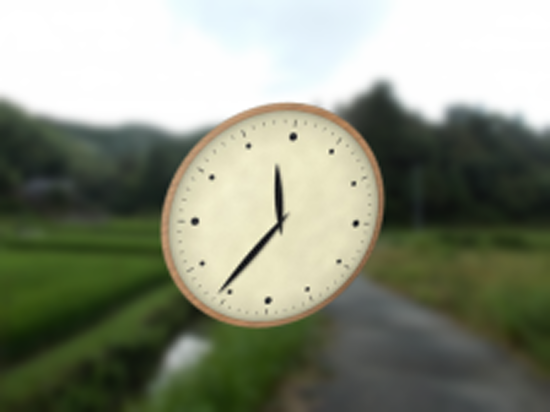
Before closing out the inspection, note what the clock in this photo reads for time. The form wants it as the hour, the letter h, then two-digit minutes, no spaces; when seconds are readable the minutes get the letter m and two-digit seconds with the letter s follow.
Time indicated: 11h36
